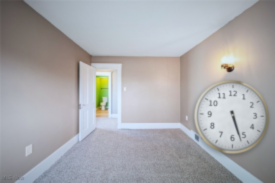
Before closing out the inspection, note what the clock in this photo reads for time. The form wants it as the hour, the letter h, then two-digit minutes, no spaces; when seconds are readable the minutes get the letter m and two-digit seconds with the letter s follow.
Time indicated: 5h27
